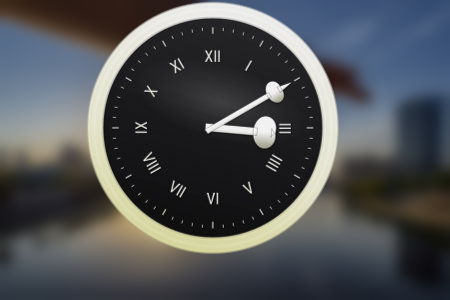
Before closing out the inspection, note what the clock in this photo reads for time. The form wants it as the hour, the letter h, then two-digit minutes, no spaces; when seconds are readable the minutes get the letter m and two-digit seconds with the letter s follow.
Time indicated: 3h10
